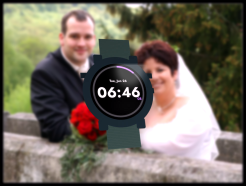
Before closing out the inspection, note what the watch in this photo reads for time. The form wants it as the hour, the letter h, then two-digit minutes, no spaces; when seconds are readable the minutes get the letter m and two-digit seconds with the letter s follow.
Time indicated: 6h46
